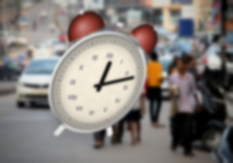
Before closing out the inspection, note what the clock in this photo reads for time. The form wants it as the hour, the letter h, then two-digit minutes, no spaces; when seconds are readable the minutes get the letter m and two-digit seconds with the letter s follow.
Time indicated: 12h12
